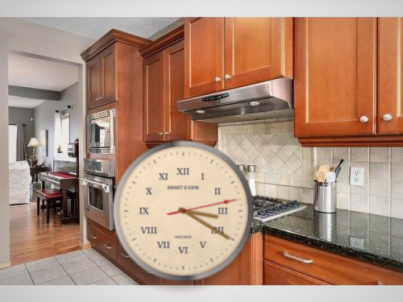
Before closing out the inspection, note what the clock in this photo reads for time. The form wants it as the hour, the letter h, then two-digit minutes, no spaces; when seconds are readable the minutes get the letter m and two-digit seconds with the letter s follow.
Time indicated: 3h20m13s
